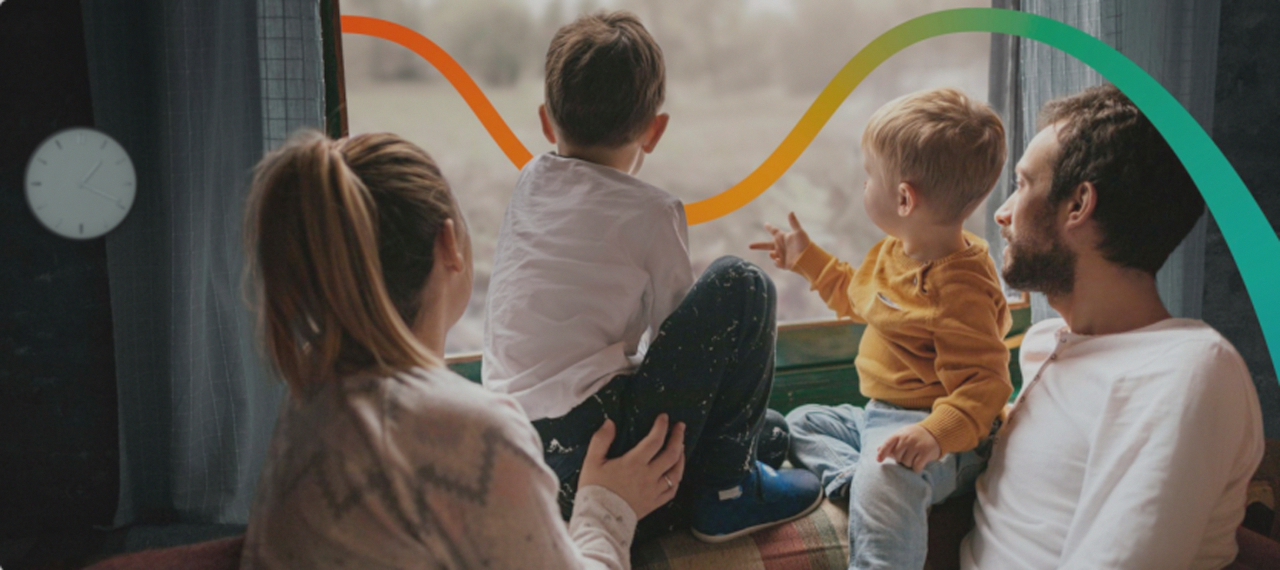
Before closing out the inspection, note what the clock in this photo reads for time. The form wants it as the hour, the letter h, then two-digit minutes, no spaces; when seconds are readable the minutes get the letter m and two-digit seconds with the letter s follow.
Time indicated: 1h19
